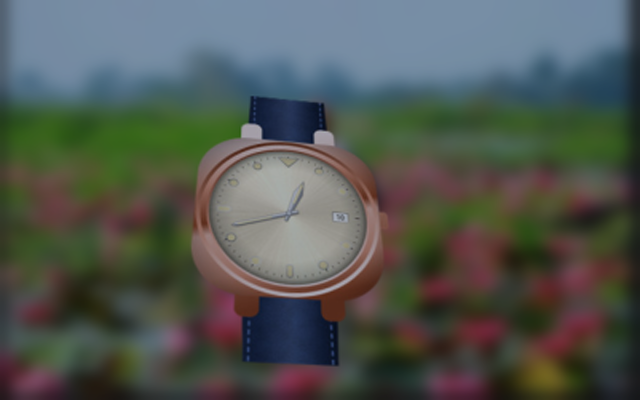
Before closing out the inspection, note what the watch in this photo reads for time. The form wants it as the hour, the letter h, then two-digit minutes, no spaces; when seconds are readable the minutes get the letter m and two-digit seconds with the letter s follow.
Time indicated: 12h42
